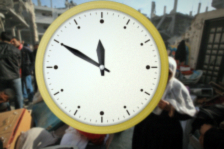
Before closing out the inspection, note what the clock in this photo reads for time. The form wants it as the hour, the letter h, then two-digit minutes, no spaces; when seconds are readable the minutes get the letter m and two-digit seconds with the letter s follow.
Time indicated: 11h50
